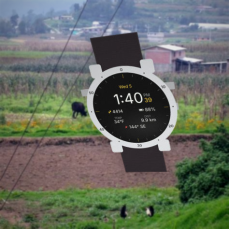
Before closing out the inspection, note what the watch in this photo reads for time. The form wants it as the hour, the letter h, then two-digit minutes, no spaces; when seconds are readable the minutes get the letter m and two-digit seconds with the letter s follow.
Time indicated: 1h40
